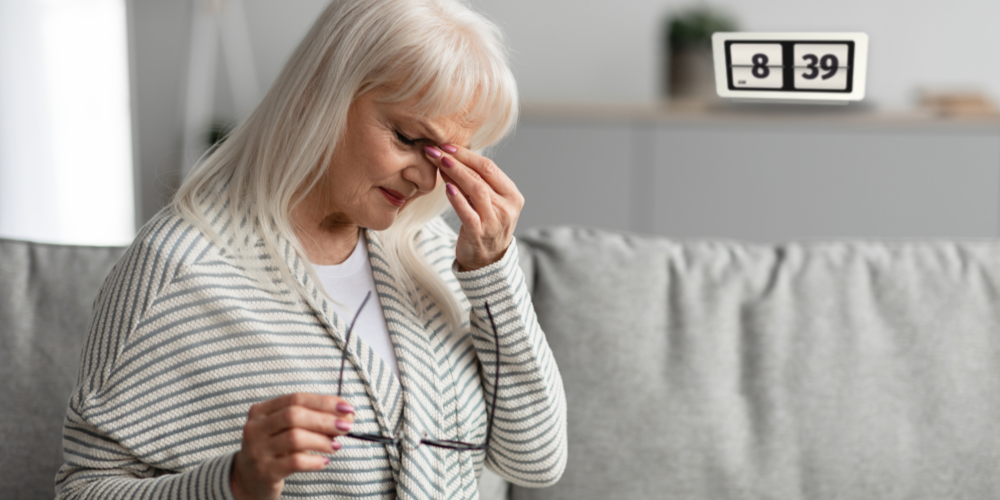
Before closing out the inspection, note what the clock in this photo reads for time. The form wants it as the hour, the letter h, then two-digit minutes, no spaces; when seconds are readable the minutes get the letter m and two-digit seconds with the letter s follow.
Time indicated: 8h39
